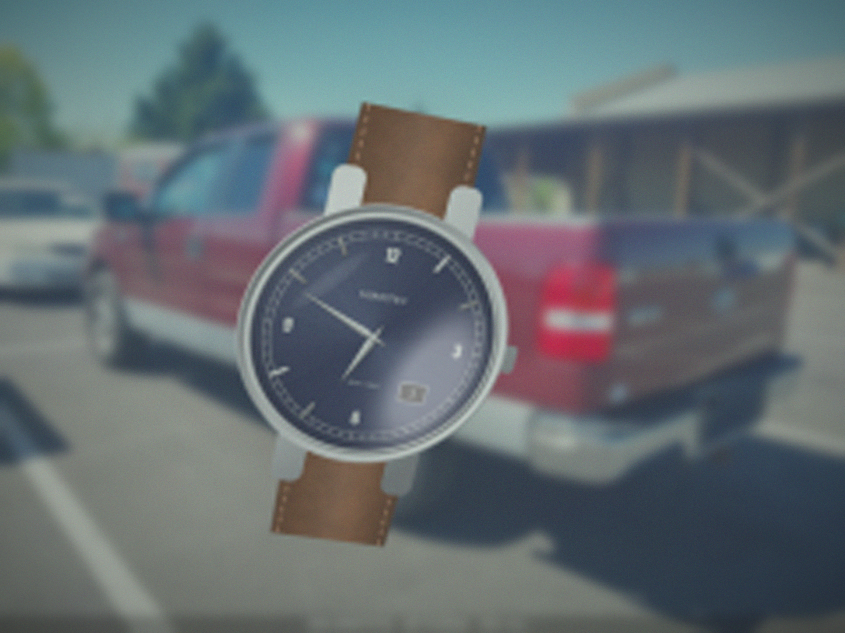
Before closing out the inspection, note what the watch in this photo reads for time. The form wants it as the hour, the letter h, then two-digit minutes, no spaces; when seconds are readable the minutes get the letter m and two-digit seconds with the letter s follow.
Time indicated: 6h49
